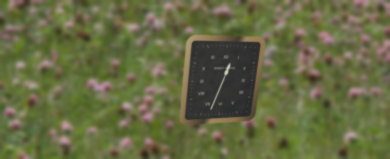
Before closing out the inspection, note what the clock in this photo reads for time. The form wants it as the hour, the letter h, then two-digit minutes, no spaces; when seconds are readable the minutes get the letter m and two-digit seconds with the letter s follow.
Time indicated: 12h33
